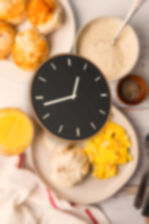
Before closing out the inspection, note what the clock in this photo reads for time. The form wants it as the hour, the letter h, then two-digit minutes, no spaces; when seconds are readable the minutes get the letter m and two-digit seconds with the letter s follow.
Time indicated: 12h43
